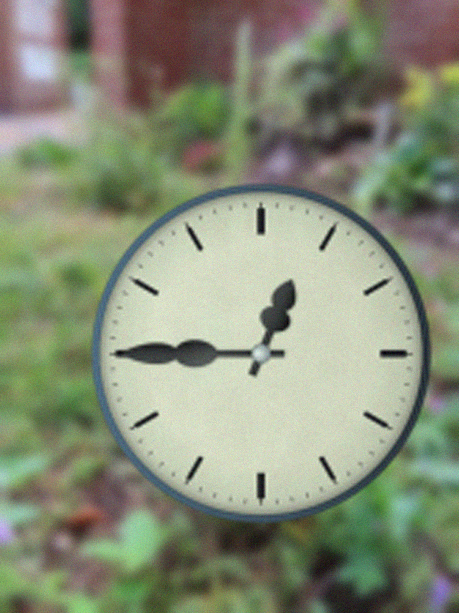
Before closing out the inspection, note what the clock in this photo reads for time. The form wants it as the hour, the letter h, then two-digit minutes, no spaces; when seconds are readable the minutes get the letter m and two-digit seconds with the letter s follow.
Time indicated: 12h45
